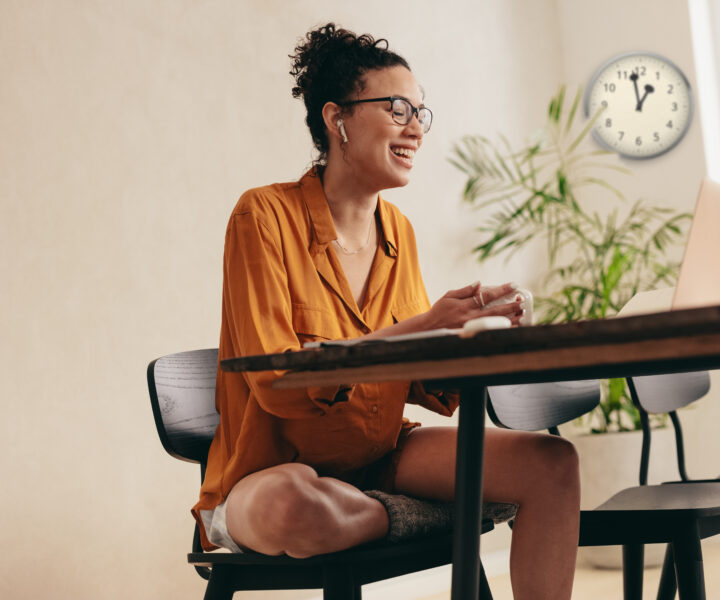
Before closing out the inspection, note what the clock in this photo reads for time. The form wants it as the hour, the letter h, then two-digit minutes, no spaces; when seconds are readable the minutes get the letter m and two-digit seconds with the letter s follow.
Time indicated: 12h58
